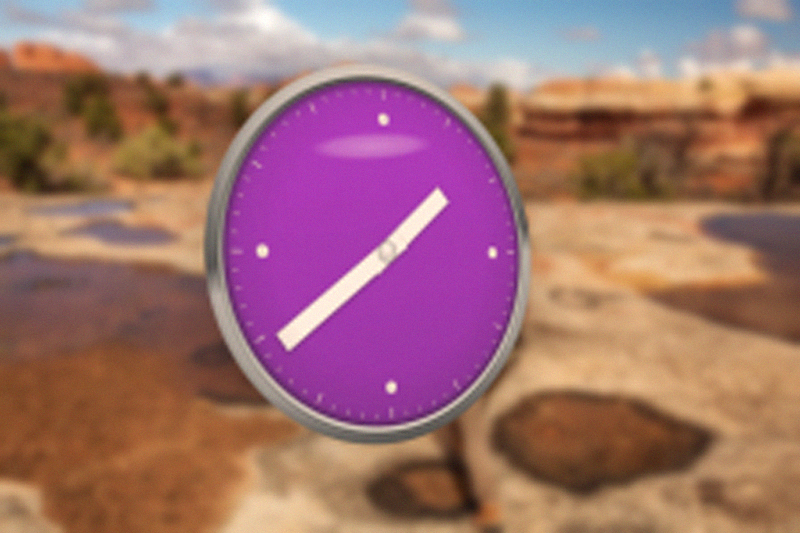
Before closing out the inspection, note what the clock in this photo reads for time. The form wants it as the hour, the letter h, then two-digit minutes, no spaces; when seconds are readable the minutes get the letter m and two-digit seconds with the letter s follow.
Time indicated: 1h39
